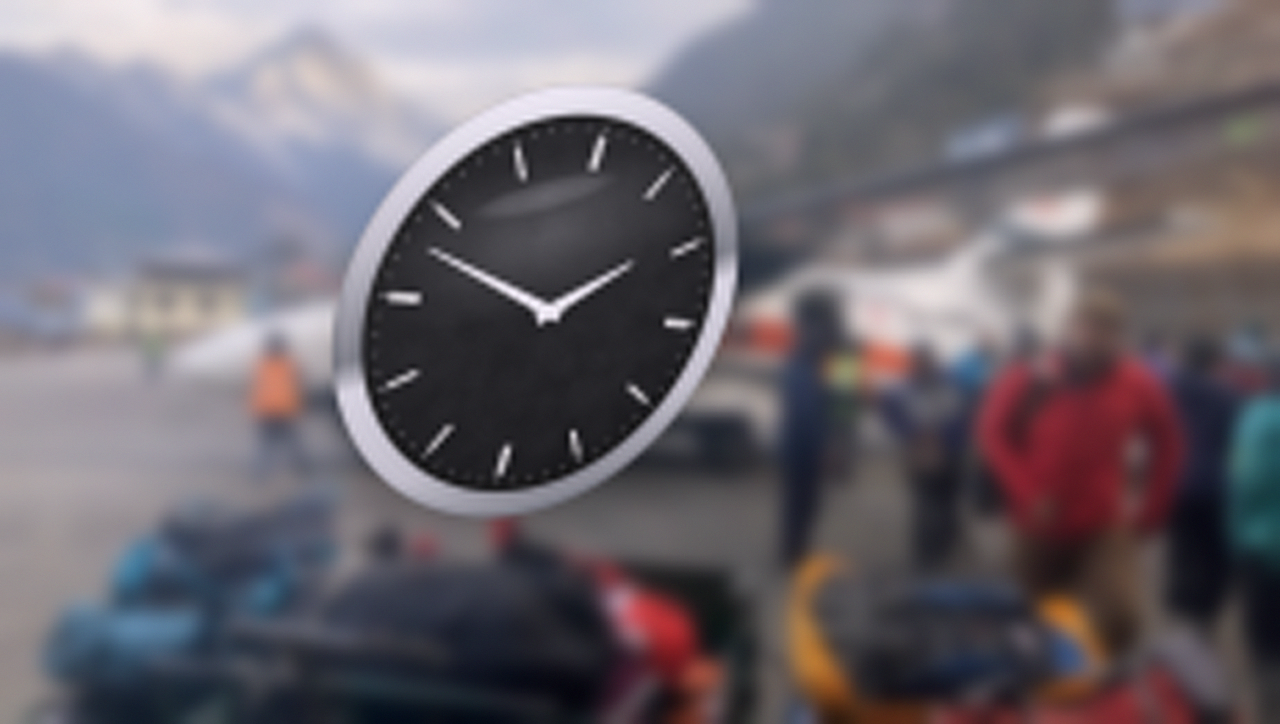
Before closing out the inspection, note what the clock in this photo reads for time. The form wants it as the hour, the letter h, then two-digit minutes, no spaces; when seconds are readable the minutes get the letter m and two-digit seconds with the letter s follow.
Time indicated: 1h48
